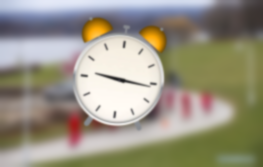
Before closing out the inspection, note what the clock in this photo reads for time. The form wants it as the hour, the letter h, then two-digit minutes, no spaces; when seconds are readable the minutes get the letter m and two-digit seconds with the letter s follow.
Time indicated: 9h16
